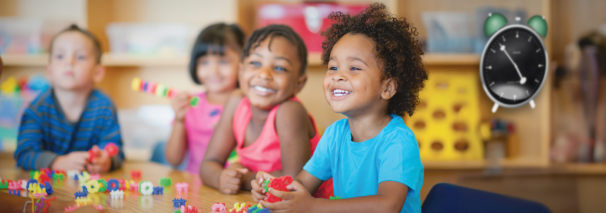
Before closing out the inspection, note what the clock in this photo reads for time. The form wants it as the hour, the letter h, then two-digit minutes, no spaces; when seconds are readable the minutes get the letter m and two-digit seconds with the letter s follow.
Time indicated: 4h53
